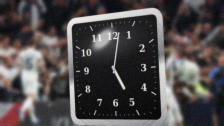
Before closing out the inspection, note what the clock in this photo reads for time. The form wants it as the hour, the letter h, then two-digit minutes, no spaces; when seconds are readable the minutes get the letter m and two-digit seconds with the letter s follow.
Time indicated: 5h02
